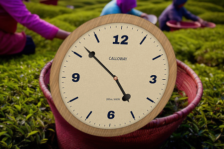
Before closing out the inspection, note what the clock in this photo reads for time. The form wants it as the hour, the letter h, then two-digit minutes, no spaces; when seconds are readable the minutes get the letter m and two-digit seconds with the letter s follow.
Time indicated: 4h52
